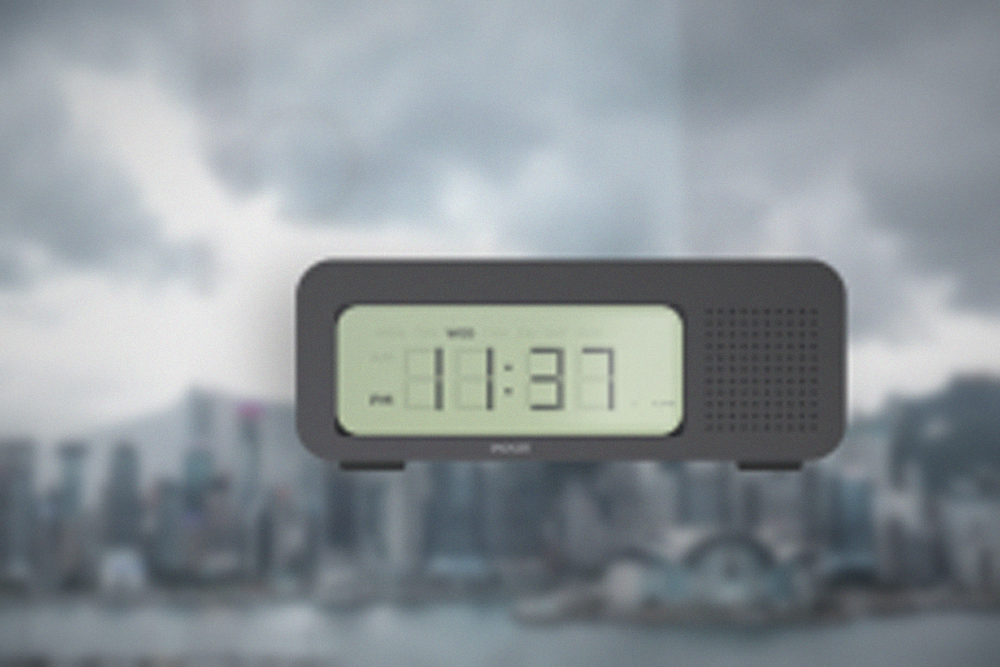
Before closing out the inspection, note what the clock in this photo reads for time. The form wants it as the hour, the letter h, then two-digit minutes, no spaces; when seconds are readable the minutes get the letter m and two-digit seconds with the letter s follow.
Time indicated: 11h37
